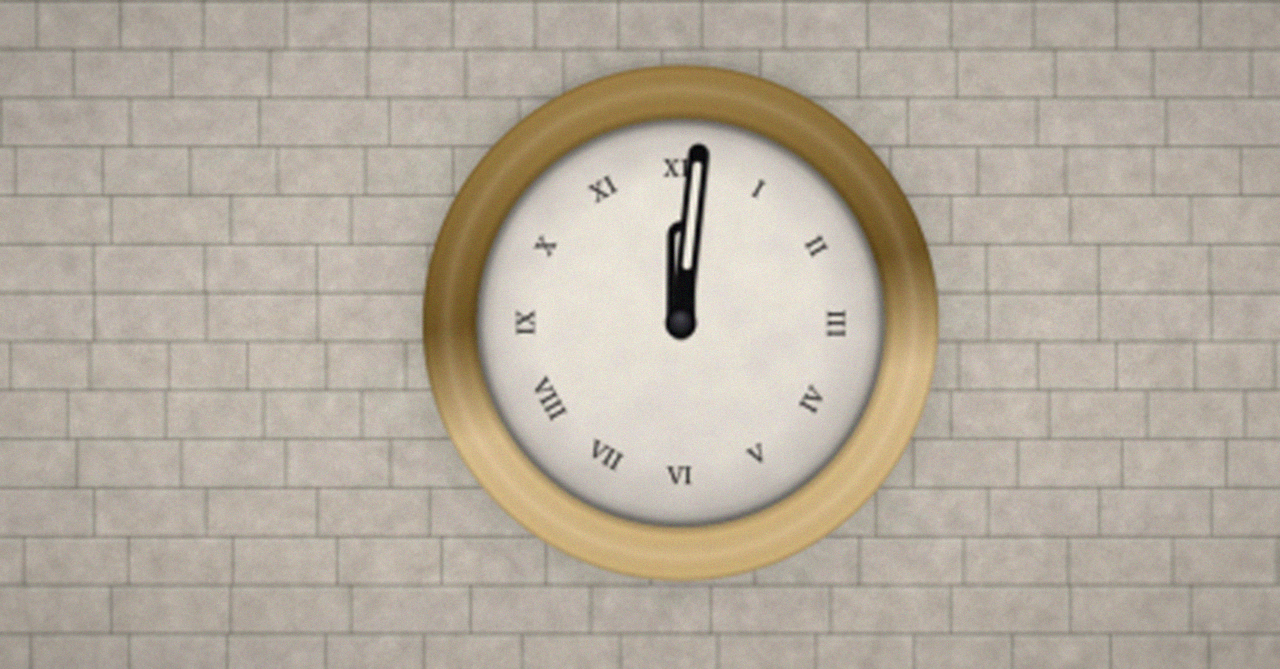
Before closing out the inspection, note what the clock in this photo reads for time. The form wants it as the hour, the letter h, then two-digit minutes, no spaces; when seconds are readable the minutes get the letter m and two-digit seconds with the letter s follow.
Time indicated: 12h01
